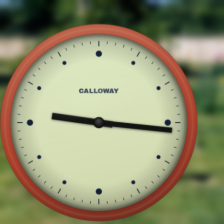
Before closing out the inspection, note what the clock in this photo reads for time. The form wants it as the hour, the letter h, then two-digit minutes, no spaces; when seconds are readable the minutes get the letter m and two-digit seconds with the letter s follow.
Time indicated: 9h16
